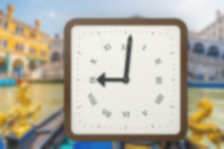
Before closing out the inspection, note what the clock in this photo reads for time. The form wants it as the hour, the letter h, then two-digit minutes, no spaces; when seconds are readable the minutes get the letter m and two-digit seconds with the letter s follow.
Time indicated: 9h01
